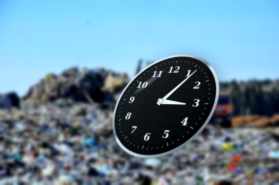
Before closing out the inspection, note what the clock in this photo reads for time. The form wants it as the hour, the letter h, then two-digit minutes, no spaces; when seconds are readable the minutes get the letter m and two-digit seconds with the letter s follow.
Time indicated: 3h06
